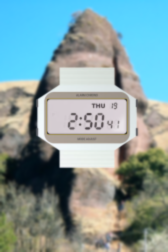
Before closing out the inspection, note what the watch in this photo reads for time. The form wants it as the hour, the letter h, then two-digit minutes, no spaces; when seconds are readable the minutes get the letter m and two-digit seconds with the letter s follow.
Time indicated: 2h50m41s
